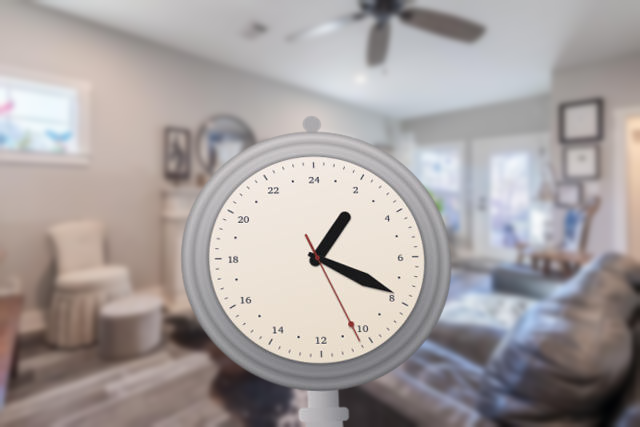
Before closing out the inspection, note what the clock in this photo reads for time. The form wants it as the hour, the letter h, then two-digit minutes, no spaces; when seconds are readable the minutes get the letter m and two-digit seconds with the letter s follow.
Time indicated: 2h19m26s
